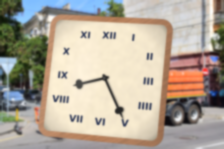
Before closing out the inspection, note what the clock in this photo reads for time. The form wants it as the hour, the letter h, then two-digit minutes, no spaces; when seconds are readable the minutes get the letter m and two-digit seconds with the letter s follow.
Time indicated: 8h25
